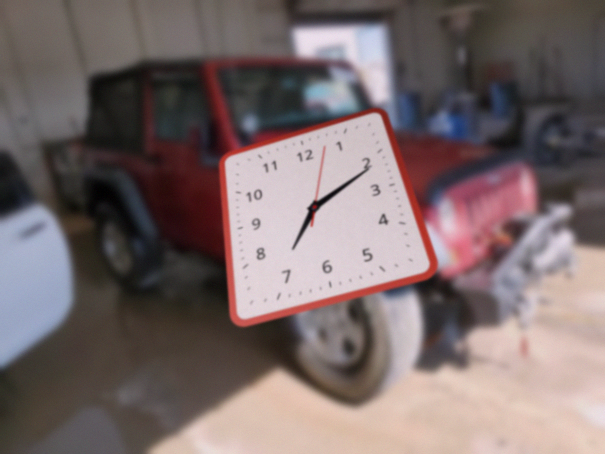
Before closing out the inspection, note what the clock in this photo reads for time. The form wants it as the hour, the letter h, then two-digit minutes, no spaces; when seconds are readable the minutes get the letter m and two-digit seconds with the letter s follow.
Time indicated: 7h11m03s
